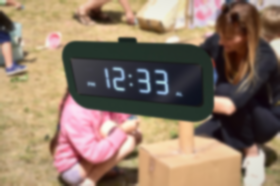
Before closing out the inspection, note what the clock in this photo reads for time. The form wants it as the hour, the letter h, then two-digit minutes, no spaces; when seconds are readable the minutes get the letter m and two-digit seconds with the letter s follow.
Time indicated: 12h33
